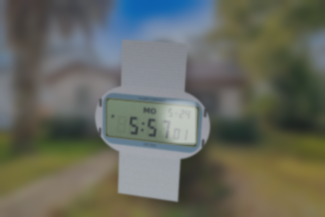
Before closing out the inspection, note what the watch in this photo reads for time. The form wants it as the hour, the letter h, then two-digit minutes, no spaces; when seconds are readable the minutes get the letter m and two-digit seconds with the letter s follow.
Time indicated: 5h57m01s
